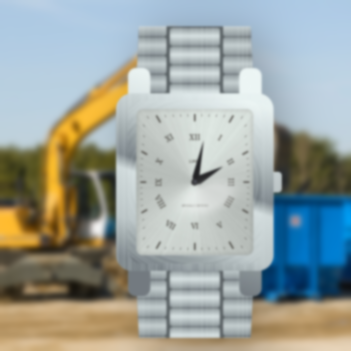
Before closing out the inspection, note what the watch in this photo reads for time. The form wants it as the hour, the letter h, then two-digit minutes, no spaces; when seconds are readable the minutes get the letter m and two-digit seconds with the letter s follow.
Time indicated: 2h02
